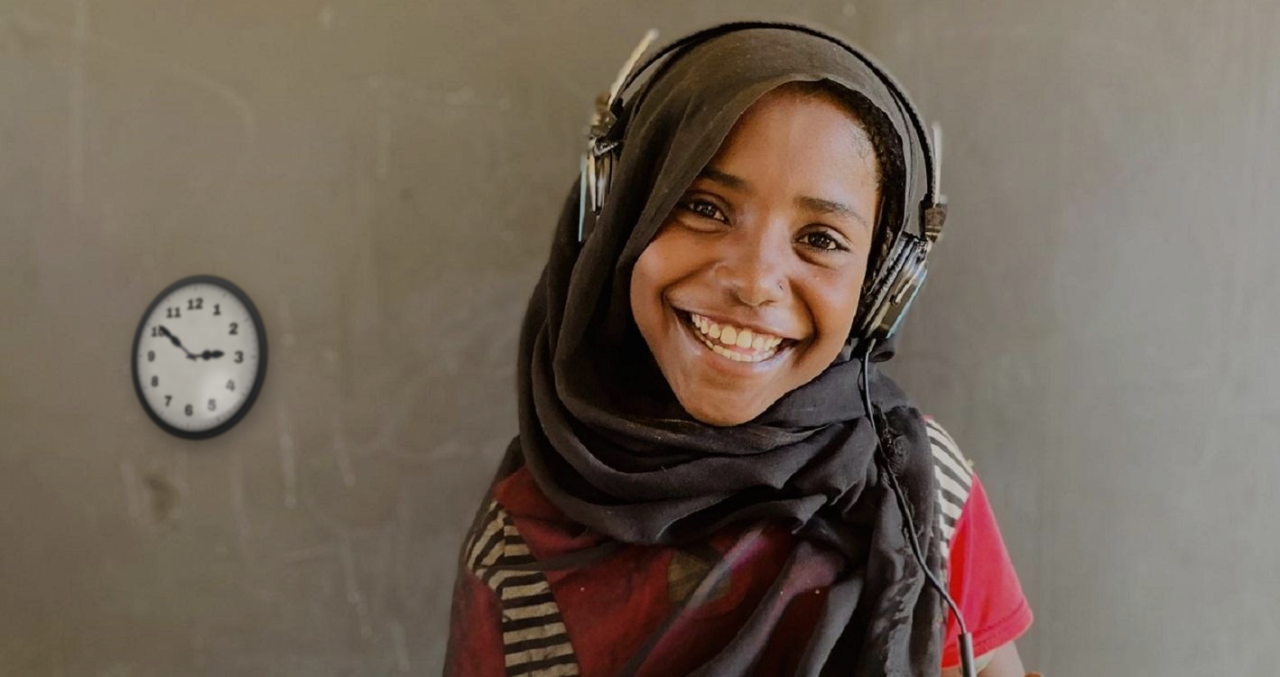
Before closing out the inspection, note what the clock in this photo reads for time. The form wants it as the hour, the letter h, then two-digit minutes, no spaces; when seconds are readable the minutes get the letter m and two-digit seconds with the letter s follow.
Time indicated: 2h51
